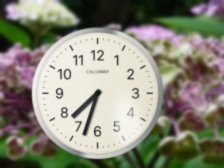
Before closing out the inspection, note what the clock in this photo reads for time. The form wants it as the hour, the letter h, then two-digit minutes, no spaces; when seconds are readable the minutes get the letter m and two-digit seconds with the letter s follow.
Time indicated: 7h33
